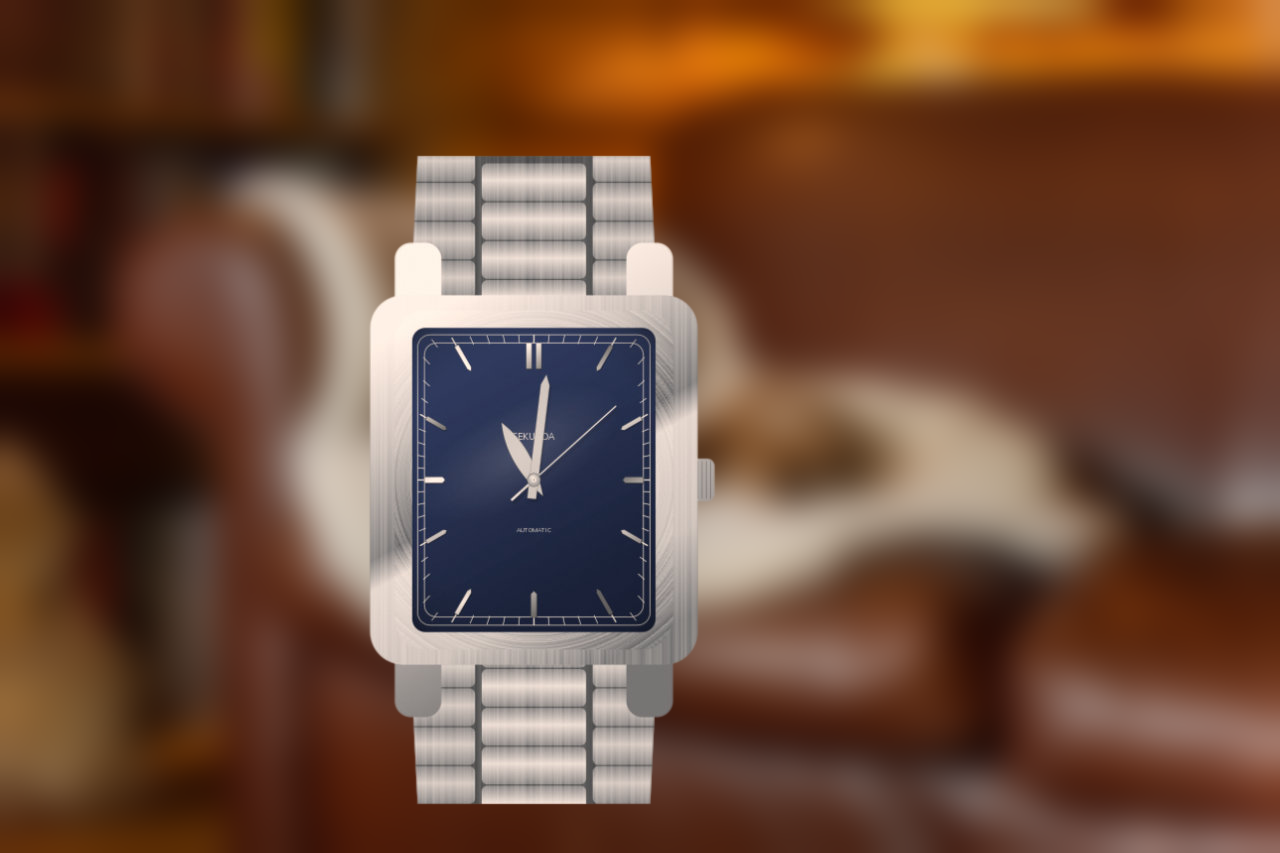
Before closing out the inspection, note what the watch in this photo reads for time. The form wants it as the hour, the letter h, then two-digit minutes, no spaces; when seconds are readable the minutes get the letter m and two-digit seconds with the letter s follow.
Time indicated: 11h01m08s
